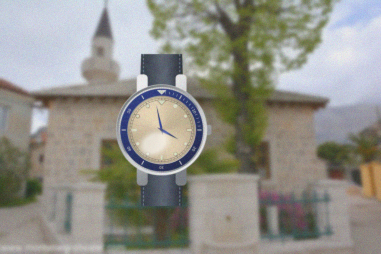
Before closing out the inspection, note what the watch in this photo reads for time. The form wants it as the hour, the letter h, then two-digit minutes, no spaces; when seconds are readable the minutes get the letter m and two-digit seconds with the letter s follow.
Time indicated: 3h58
